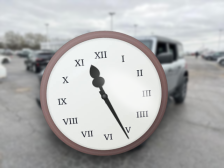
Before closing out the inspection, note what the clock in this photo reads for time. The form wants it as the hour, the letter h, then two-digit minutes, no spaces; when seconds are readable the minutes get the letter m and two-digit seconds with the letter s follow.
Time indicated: 11h26
